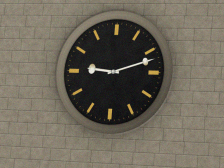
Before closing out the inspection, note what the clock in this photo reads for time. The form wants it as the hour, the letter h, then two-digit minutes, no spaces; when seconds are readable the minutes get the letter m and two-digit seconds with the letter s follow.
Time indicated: 9h12
